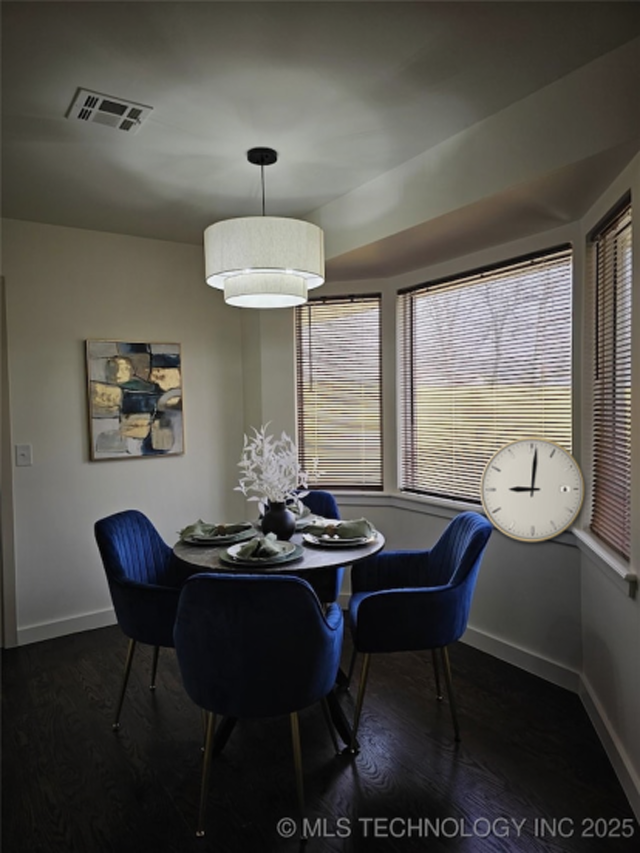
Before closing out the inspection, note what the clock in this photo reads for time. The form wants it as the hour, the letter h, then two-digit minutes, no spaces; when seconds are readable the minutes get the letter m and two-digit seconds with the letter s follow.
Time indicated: 9h01
